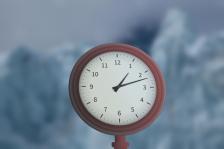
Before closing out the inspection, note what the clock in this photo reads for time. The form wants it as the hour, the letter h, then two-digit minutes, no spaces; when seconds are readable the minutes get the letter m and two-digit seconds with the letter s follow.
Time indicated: 1h12
